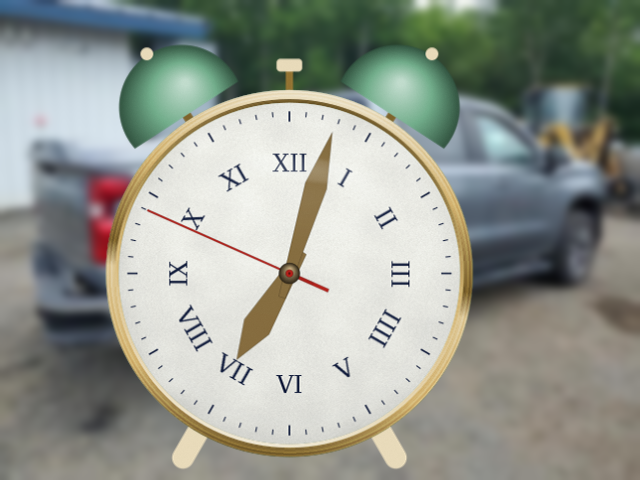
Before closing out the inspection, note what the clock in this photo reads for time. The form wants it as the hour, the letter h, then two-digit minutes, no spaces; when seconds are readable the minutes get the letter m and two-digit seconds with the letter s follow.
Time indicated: 7h02m49s
